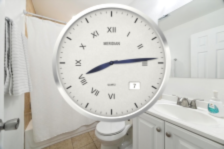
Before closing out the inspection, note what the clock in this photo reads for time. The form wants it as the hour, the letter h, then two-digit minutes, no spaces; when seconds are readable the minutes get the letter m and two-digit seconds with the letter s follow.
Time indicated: 8h14
